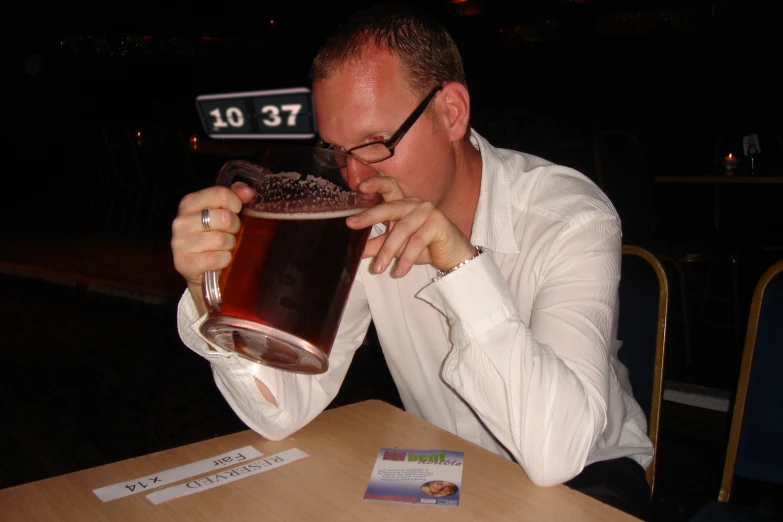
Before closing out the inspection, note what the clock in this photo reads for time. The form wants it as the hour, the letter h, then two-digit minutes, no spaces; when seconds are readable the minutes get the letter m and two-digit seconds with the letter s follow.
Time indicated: 10h37
